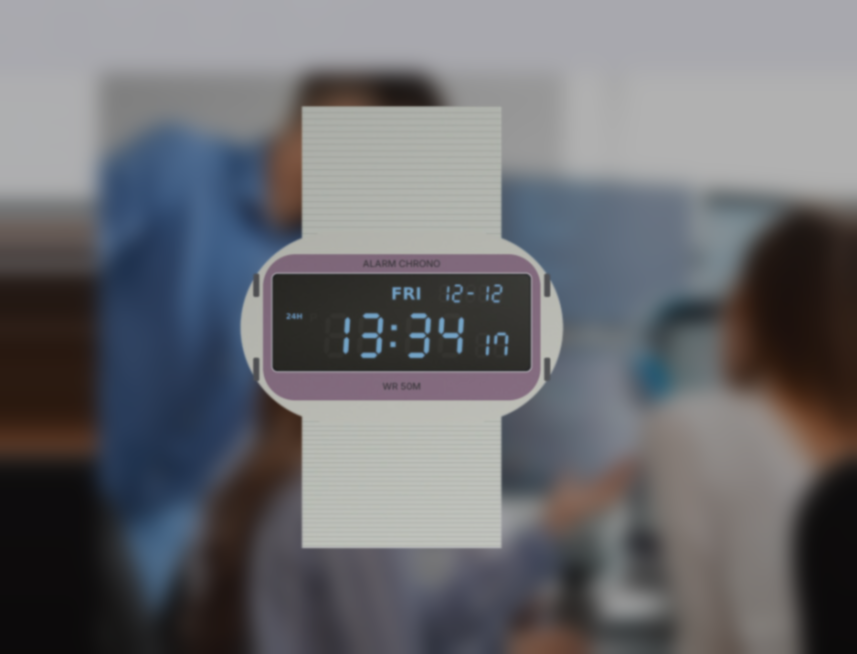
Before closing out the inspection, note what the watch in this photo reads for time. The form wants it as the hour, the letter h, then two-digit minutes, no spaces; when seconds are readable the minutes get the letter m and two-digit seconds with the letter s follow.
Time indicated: 13h34m17s
